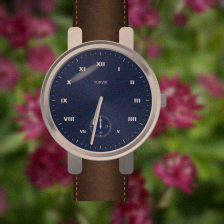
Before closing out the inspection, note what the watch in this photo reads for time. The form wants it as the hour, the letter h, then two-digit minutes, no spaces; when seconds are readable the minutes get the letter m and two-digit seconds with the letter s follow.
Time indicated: 6h32
